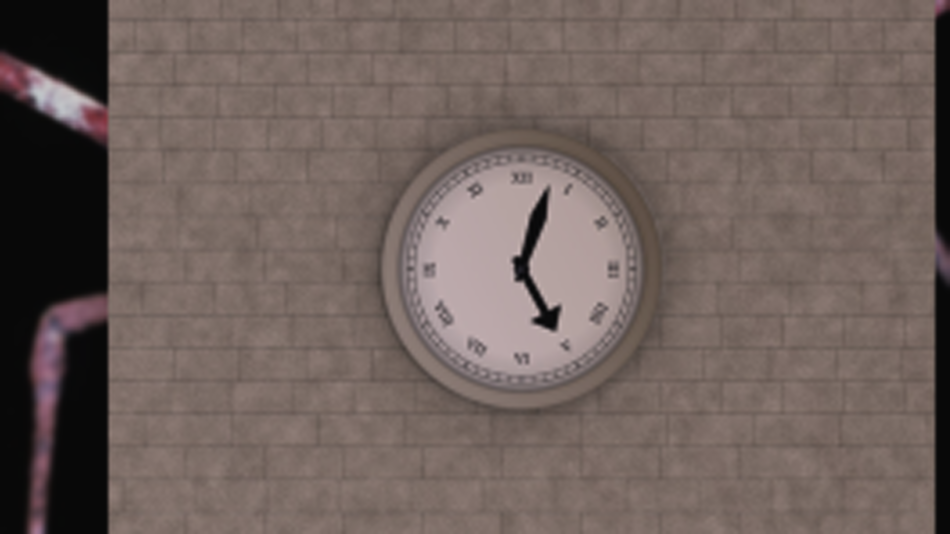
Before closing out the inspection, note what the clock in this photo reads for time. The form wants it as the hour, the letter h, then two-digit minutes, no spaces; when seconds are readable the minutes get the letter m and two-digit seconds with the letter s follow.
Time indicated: 5h03
